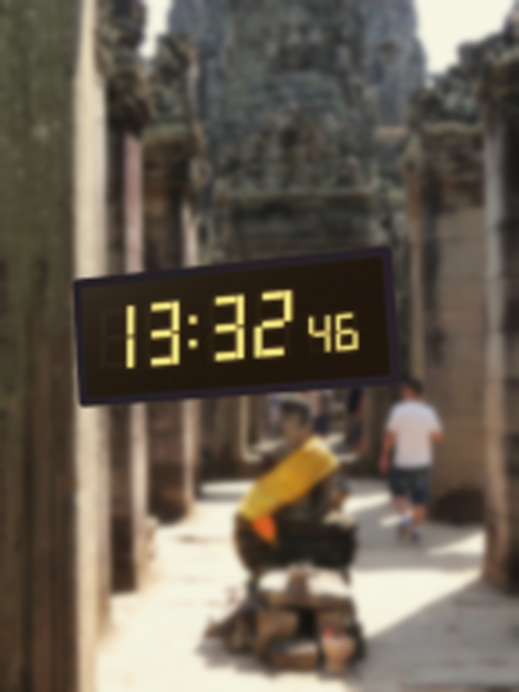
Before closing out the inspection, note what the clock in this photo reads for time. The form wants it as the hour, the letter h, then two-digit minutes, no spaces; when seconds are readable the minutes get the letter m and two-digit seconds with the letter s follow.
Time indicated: 13h32m46s
